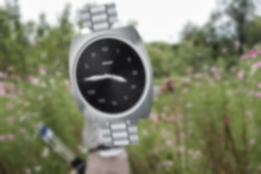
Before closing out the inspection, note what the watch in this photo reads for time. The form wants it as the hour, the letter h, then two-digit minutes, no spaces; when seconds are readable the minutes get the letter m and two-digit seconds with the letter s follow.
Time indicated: 3h45
